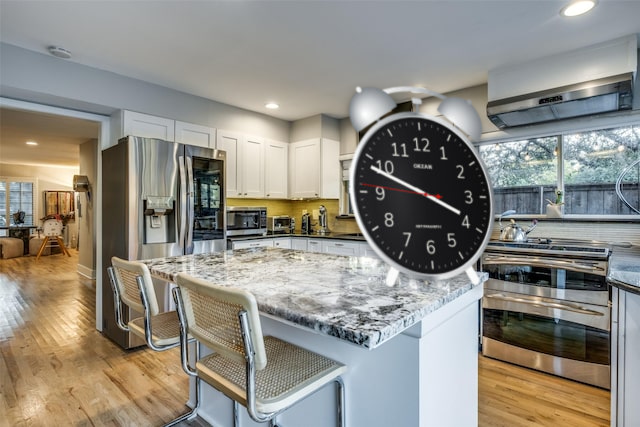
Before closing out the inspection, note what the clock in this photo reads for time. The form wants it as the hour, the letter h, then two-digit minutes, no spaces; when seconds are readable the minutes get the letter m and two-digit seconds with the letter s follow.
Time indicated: 3h48m46s
